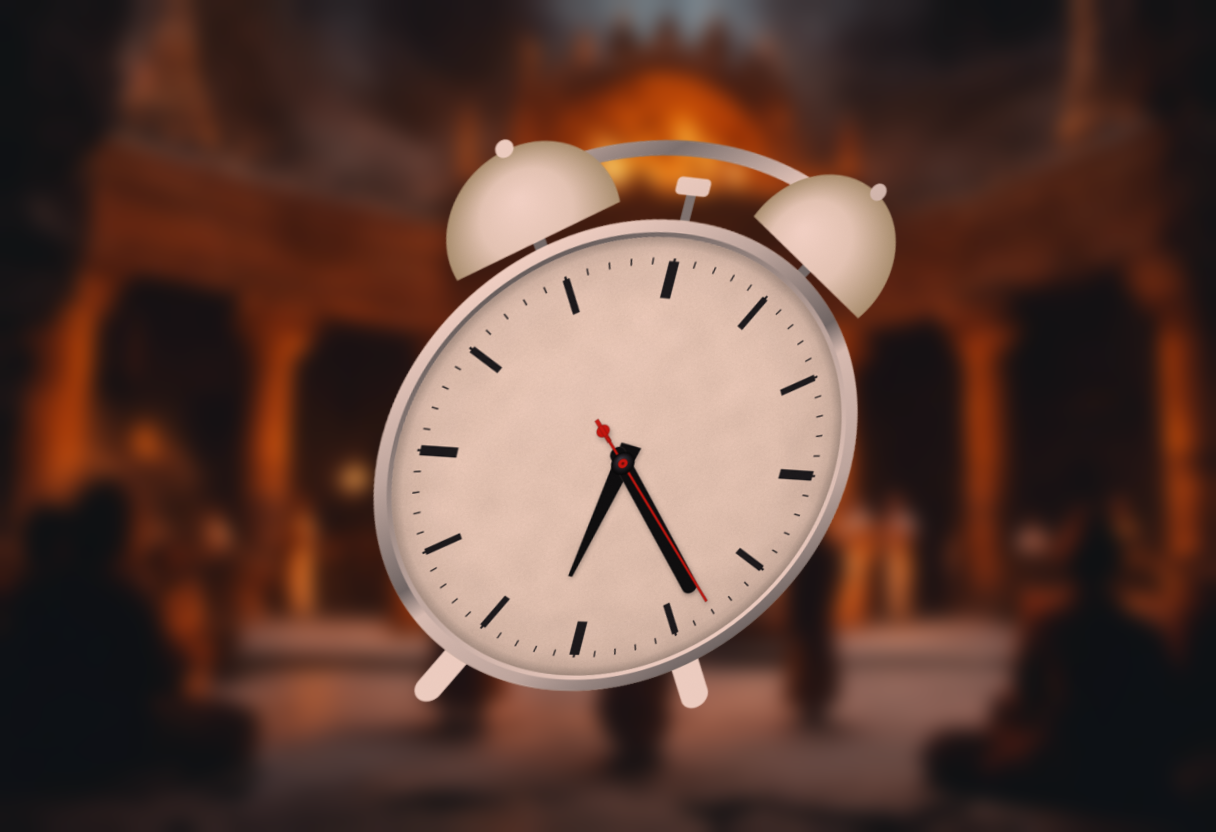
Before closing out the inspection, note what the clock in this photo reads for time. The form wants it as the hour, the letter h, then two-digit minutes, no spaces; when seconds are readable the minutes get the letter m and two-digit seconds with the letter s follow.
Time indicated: 6h23m23s
